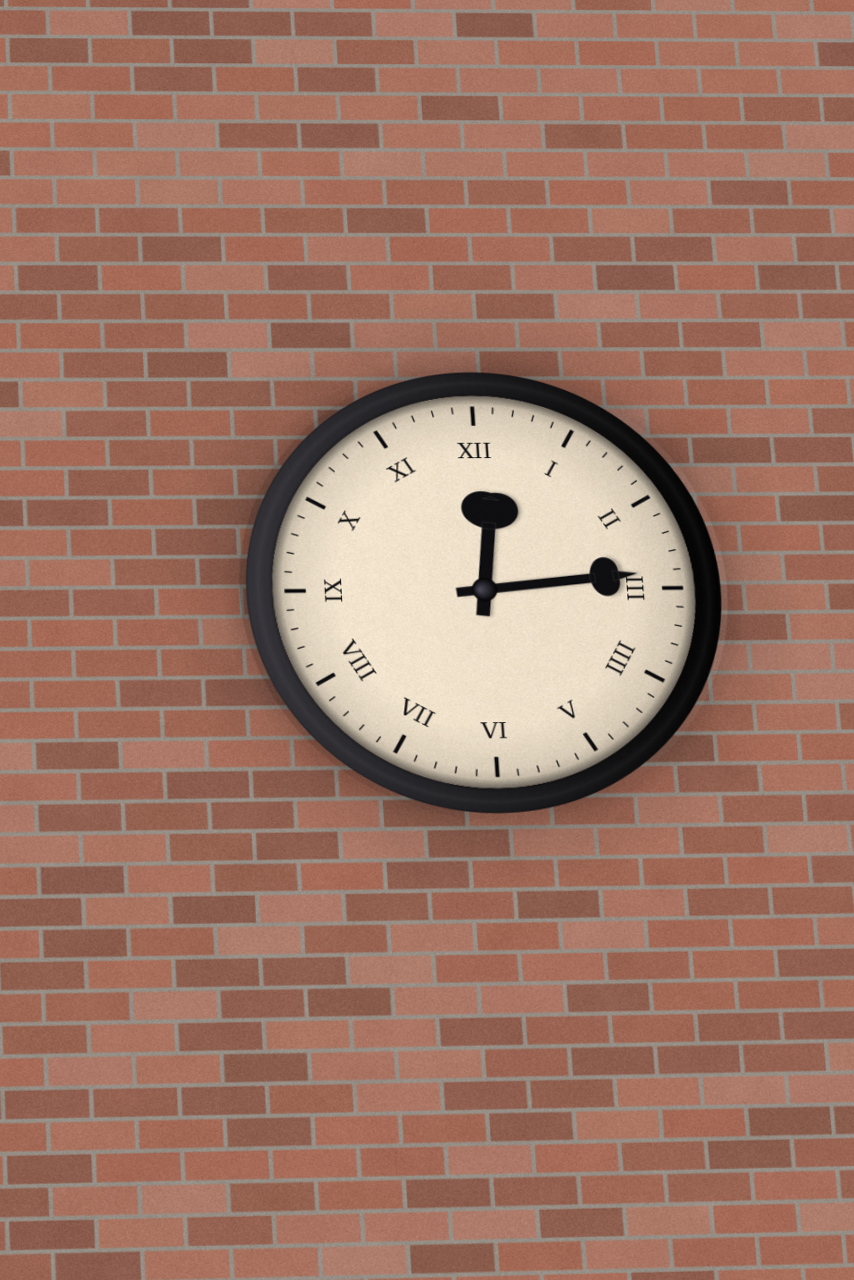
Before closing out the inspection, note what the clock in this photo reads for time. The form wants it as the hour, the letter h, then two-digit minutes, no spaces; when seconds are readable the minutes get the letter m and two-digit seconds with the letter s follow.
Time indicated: 12h14
